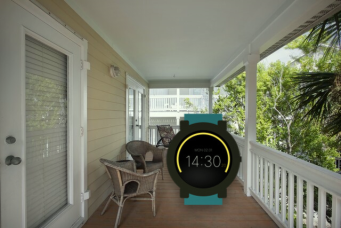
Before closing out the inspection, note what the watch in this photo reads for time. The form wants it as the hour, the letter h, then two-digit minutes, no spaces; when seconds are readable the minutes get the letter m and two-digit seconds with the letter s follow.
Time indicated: 14h30
